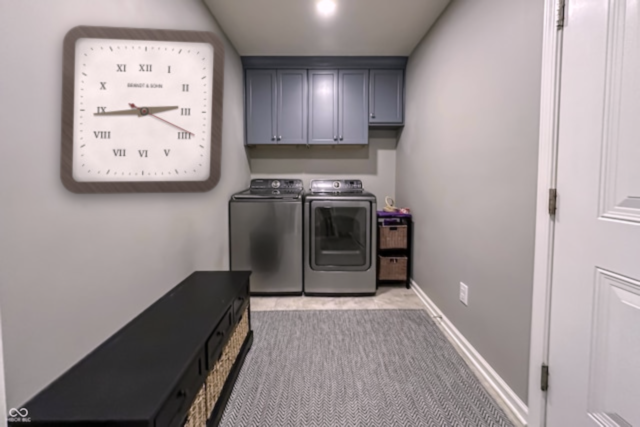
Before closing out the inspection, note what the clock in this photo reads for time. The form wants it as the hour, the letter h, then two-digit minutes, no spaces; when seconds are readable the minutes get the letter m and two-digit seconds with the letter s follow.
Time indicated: 2h44m19s
